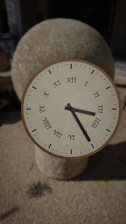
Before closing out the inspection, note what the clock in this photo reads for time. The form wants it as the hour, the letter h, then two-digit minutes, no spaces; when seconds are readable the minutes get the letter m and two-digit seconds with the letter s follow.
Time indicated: 3h25
